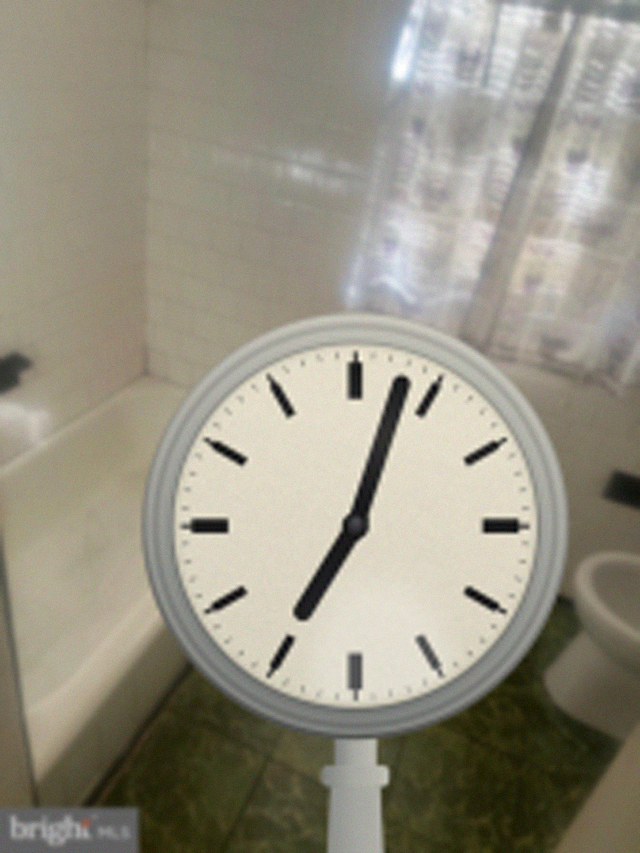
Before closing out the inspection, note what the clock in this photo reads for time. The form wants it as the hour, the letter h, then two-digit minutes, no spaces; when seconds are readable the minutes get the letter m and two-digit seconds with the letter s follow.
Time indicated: 7h03
